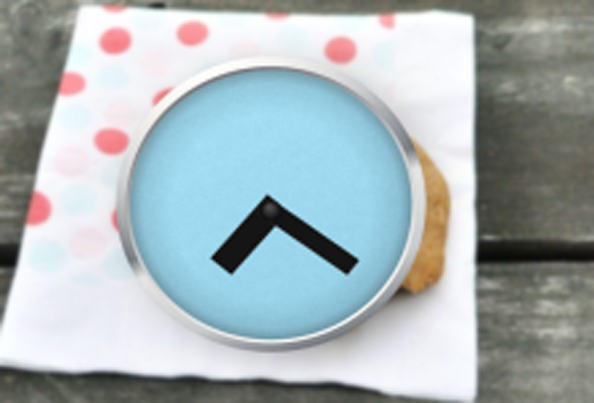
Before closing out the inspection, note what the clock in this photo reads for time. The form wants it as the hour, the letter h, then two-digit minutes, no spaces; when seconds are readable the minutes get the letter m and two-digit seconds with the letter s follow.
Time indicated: 7h21
